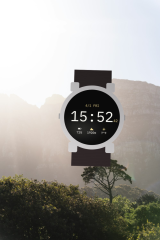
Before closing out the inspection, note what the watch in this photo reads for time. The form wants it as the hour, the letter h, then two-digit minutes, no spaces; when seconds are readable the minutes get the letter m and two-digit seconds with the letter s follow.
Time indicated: 15h52
